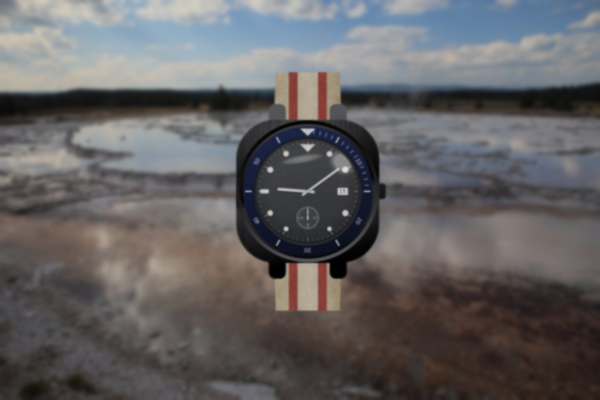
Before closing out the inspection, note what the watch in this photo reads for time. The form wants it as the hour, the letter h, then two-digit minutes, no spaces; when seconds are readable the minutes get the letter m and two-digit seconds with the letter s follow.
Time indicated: 9h09
